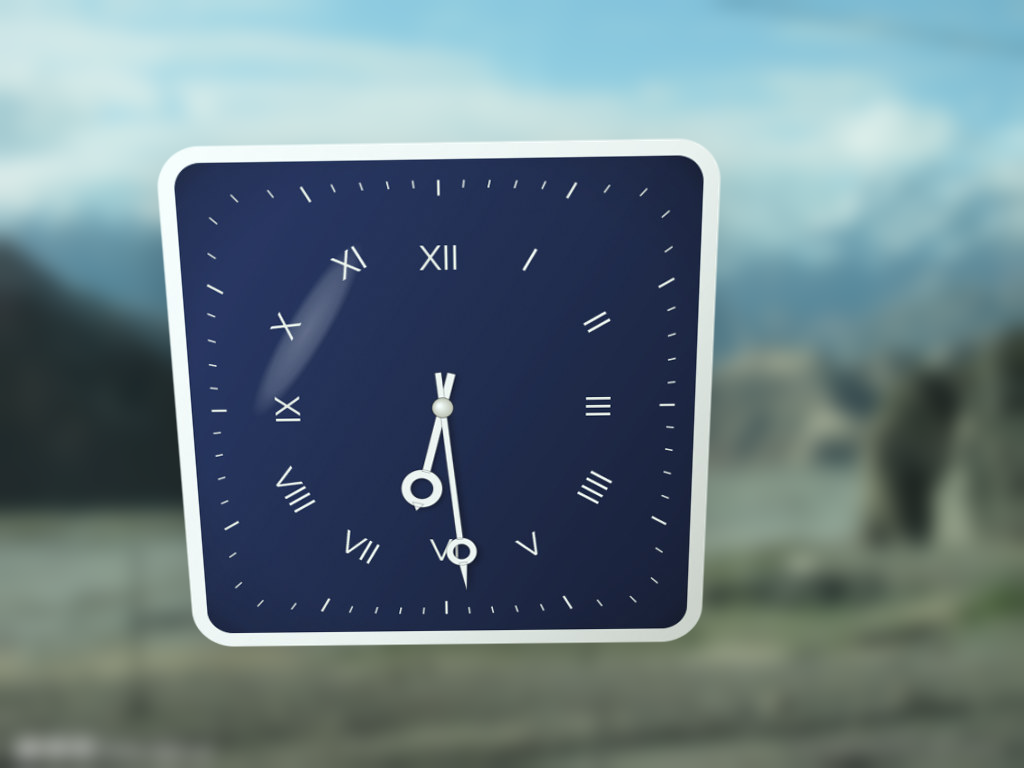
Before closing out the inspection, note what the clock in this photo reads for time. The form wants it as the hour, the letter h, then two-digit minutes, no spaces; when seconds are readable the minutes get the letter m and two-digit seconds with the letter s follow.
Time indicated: 6h29
